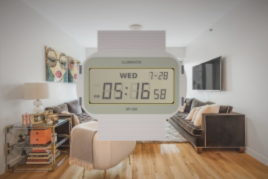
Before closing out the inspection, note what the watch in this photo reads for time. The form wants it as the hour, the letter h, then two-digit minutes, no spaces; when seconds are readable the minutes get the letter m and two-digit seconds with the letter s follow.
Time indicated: 5h16m58s
